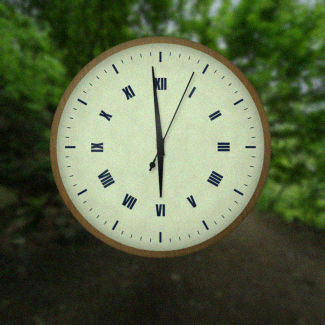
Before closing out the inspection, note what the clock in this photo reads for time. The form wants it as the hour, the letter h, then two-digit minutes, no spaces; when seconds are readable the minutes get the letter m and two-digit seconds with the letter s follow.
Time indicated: 5h59m04s
